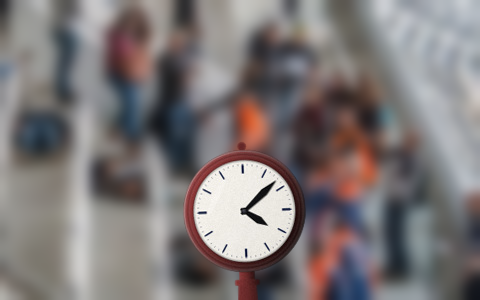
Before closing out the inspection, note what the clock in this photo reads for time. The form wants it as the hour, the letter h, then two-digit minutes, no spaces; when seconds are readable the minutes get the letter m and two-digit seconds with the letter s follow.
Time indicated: 4h08
